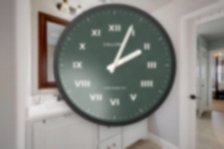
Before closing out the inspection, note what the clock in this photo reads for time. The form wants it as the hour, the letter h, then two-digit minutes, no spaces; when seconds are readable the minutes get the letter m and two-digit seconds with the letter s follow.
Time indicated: 2h04
